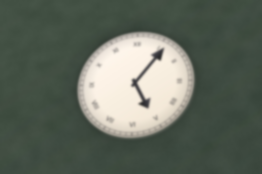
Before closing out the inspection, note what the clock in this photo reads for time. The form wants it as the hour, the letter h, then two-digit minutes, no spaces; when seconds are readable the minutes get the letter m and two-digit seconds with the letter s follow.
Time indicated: 5h06
